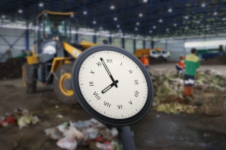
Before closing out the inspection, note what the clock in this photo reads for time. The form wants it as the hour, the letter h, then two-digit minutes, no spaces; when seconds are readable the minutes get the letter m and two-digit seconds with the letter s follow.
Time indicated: 7h57
